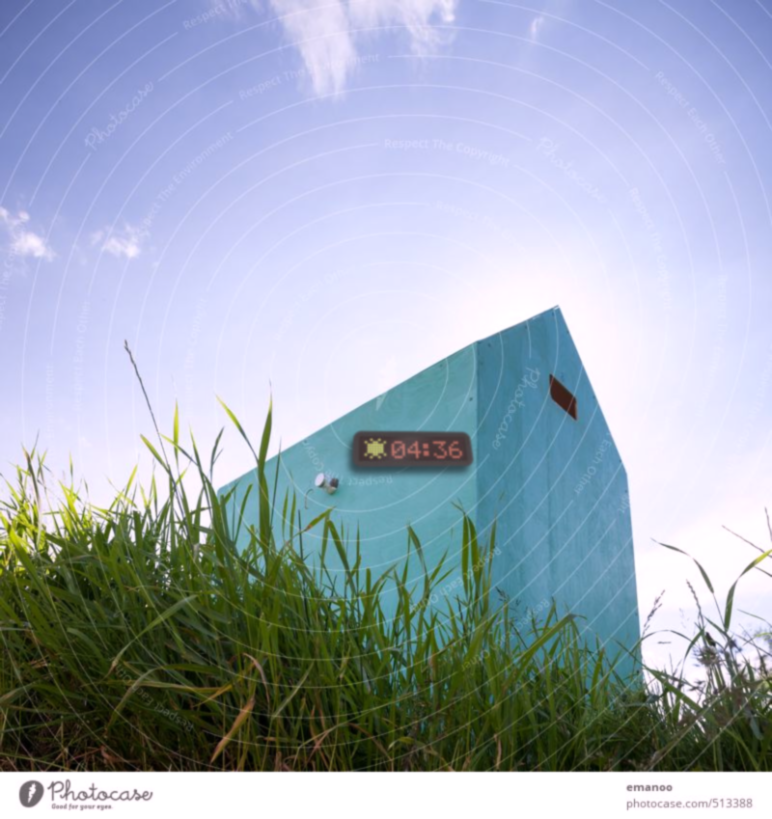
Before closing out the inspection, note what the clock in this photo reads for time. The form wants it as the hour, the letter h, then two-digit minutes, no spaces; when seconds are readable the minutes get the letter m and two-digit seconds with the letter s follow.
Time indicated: 4h36
